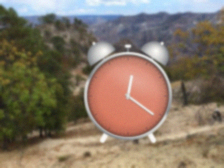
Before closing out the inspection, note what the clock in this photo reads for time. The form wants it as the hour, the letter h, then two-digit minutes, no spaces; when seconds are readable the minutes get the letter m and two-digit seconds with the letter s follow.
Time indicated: 12h21
